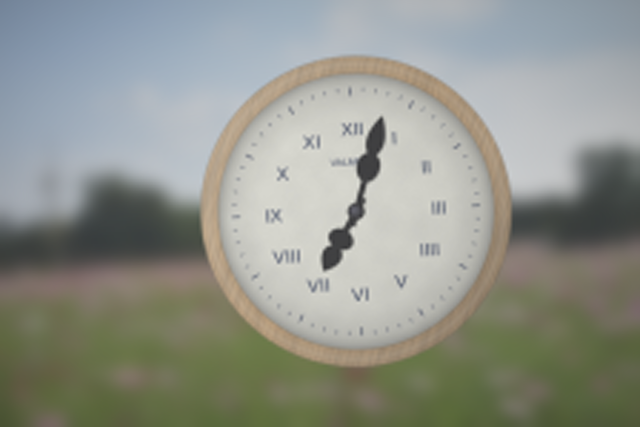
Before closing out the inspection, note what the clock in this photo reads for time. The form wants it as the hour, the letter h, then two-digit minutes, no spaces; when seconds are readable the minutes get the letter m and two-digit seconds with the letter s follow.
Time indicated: 7h03
